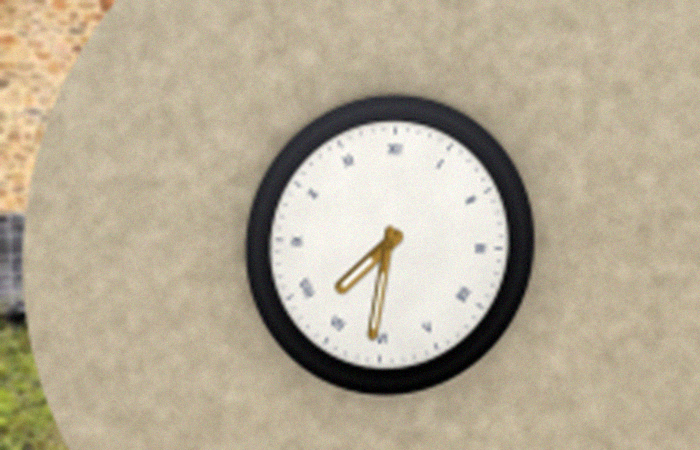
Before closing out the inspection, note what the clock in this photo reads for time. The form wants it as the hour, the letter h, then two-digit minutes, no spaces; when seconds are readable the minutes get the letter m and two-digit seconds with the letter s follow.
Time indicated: 7h31
